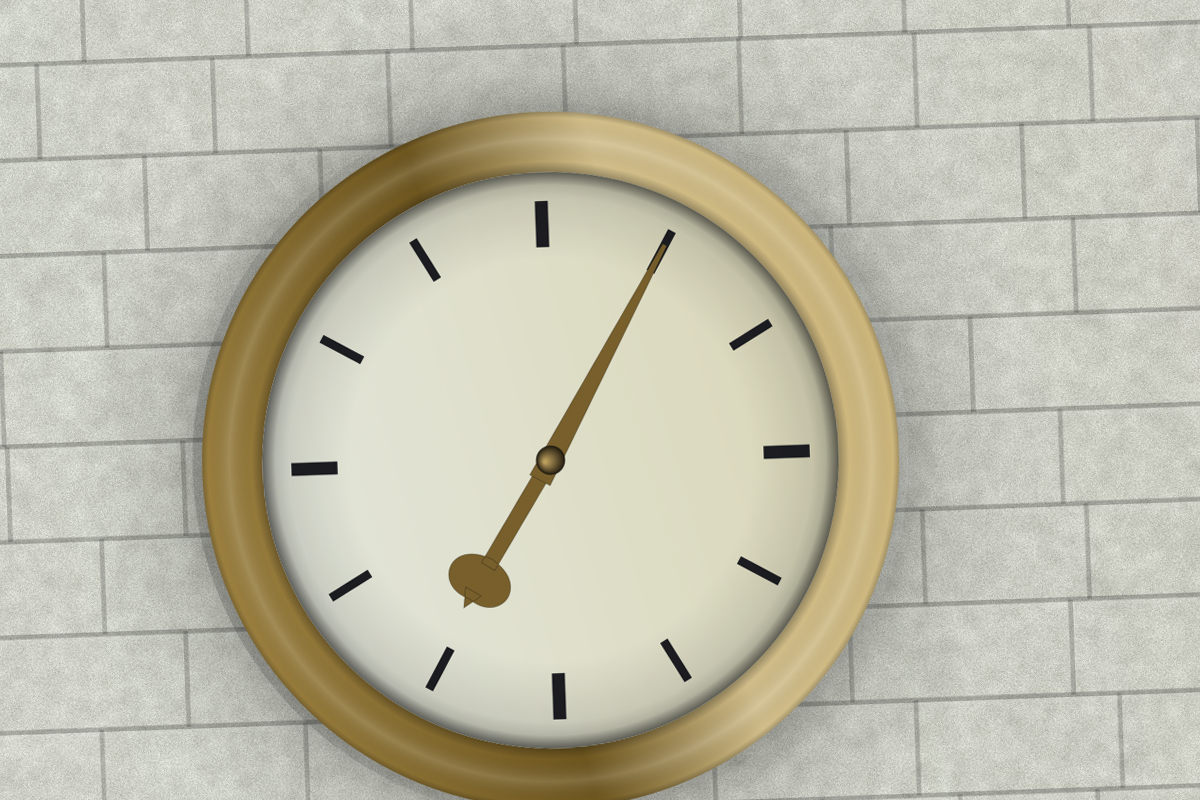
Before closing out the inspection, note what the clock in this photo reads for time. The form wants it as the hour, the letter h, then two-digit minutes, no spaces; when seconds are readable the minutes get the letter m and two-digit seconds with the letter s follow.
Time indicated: 7h05
